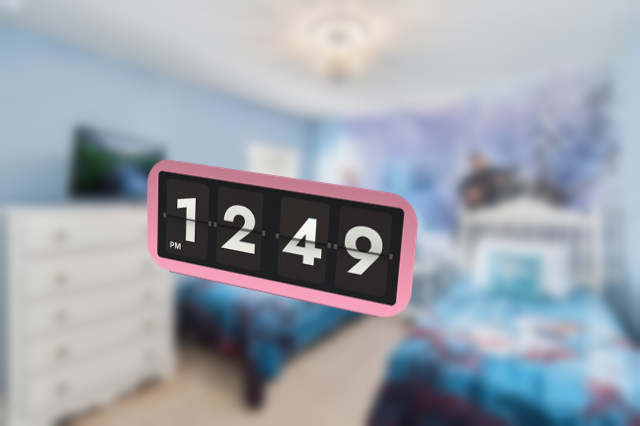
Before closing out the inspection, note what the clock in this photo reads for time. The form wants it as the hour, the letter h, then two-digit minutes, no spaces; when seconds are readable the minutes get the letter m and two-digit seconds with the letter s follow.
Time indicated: 12h49
